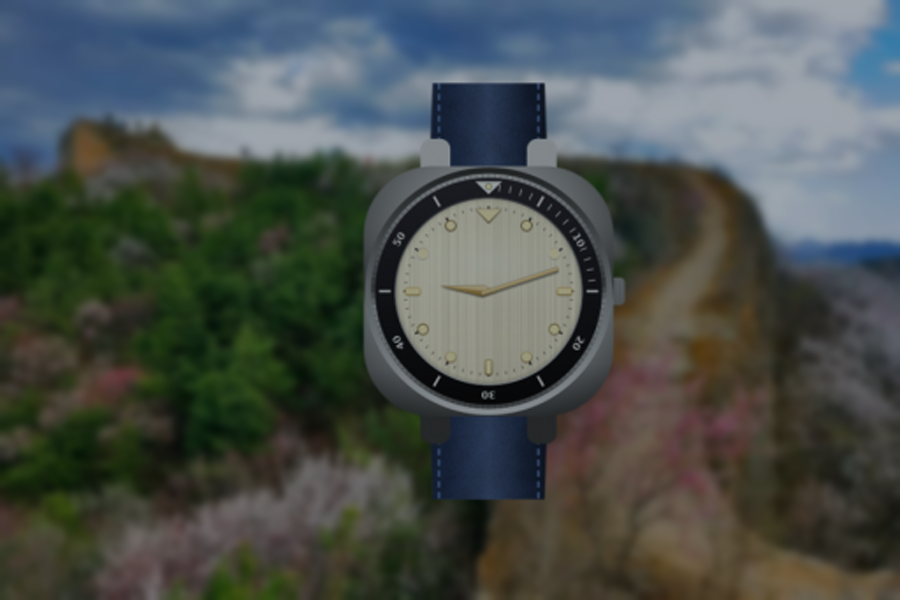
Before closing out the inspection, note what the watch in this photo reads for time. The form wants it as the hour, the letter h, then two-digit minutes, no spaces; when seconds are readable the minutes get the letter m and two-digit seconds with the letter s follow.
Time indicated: 9h12
